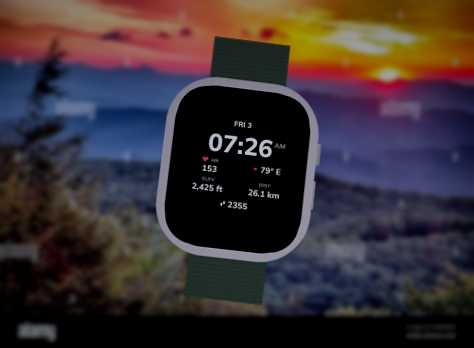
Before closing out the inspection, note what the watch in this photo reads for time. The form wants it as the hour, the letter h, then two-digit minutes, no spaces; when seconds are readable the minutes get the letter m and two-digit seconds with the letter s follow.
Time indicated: 7h26
